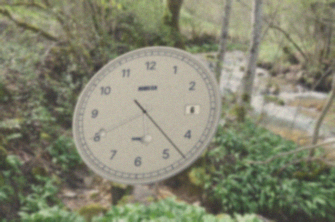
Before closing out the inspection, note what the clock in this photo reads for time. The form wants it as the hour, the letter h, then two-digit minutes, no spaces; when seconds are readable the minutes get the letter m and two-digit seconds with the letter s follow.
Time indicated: 5h40m23s
